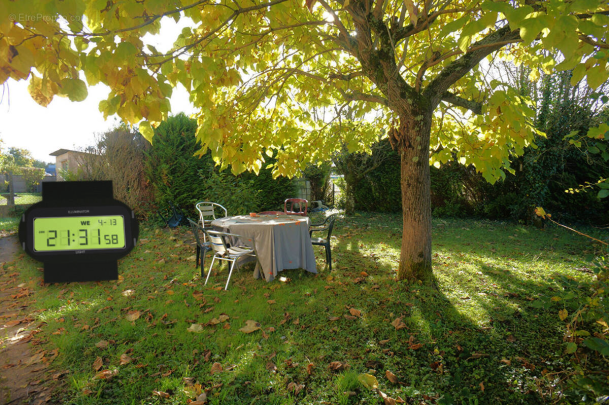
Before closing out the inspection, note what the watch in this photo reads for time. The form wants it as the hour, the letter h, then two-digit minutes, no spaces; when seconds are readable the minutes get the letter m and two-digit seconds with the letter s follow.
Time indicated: 21h31m58s
